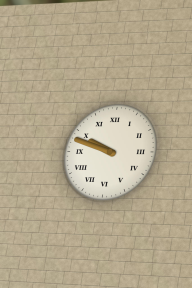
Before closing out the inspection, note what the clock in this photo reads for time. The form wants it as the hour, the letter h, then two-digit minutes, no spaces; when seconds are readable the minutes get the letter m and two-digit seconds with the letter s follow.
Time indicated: 9h48
